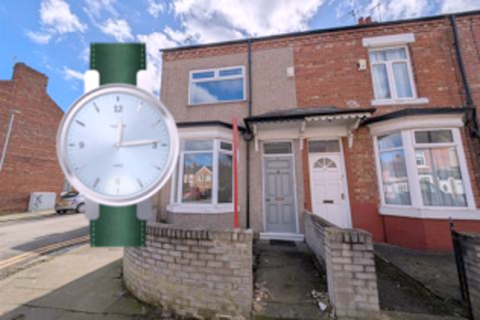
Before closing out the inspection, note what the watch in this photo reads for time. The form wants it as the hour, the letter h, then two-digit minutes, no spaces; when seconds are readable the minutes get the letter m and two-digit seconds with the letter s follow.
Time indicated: 12h14
